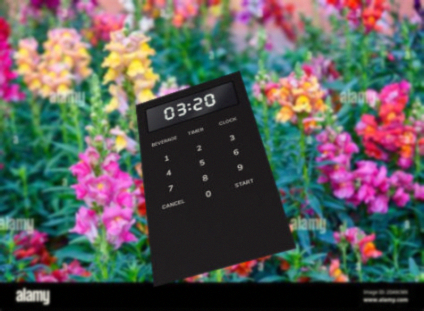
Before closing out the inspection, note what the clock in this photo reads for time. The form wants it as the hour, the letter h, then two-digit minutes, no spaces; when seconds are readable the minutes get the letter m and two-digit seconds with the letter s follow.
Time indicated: 3h20
